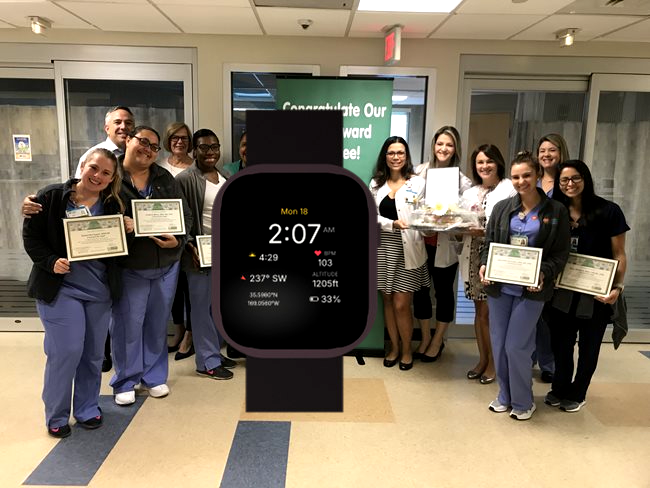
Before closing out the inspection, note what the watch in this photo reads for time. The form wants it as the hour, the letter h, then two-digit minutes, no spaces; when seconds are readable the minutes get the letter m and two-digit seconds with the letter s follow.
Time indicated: 2h07
